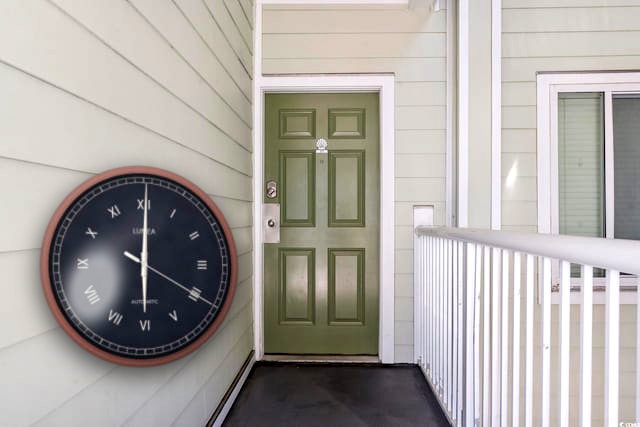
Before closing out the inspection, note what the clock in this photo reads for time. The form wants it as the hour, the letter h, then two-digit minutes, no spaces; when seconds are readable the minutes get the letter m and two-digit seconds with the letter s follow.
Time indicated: 6h00m20s
